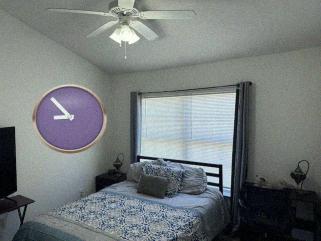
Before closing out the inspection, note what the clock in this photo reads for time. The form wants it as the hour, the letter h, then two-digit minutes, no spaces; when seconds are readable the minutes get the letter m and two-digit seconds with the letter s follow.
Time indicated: 8h53
